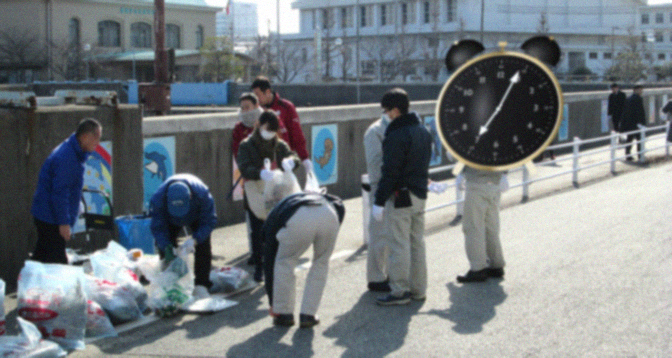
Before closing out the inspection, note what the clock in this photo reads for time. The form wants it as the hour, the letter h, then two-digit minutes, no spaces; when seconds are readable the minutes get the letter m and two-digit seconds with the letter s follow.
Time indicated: 7h04
